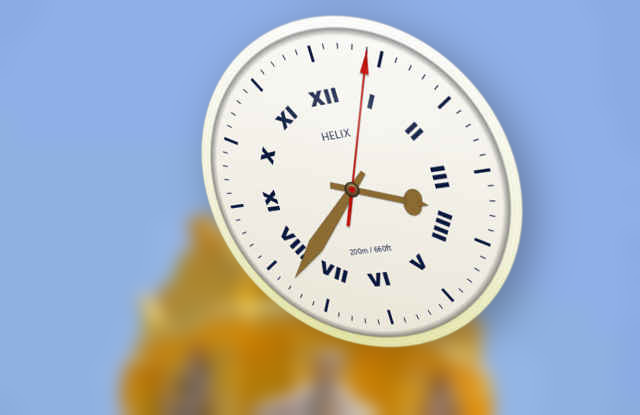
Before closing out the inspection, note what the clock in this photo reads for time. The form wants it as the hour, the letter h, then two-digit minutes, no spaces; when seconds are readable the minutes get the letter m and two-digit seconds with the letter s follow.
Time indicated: 3h38m04s
